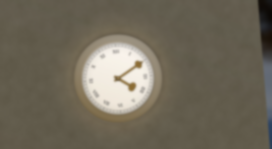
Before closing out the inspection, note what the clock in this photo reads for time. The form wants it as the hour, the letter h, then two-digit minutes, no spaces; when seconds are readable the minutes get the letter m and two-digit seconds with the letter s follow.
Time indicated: 4h10
